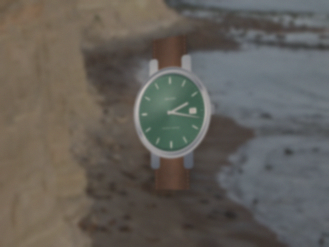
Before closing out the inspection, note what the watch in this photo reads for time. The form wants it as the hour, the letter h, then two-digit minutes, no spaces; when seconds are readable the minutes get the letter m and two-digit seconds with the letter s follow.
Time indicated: 2h17
